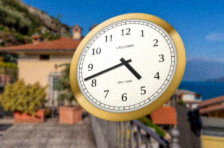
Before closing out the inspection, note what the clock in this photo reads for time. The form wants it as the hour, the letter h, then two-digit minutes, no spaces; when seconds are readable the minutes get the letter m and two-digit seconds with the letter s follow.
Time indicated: 4h42
